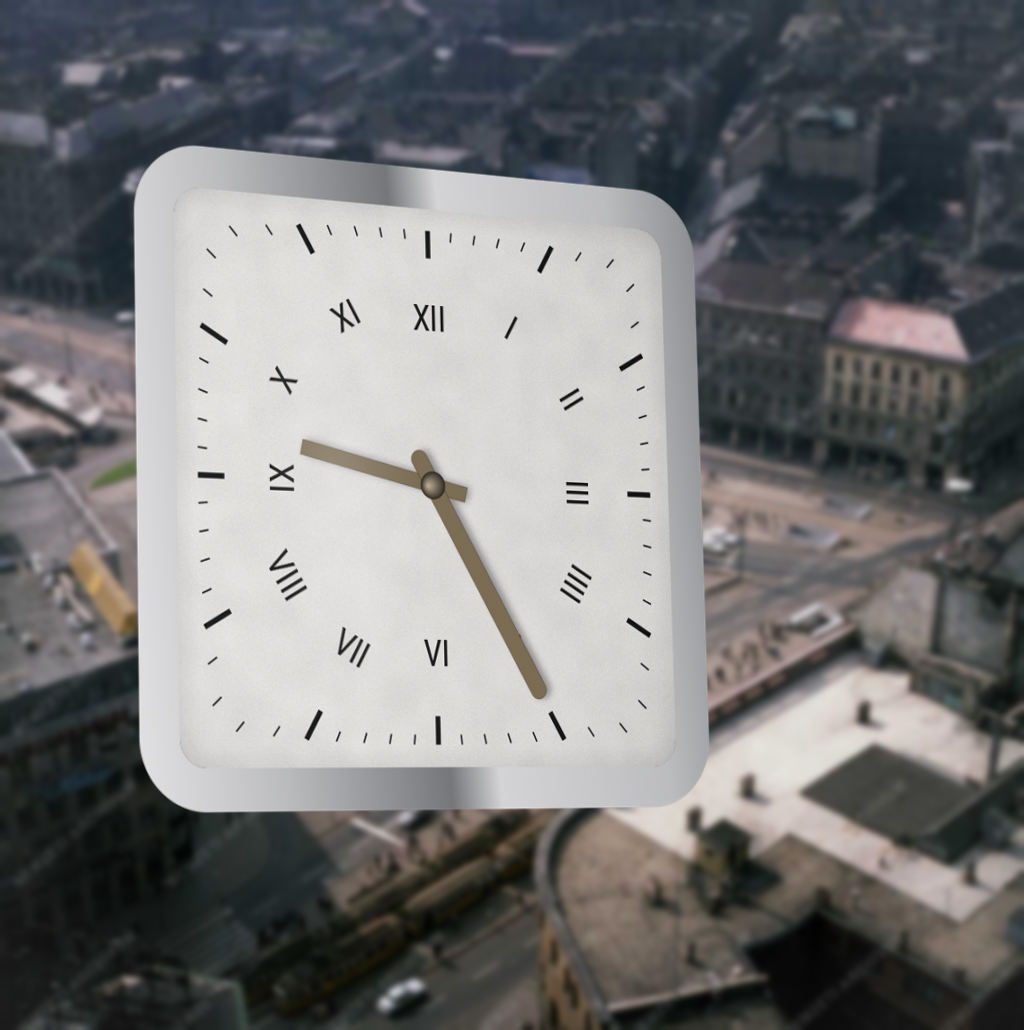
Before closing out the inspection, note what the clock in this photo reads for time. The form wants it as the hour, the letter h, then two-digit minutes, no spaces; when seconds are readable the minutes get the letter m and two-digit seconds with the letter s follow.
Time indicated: 9h25
